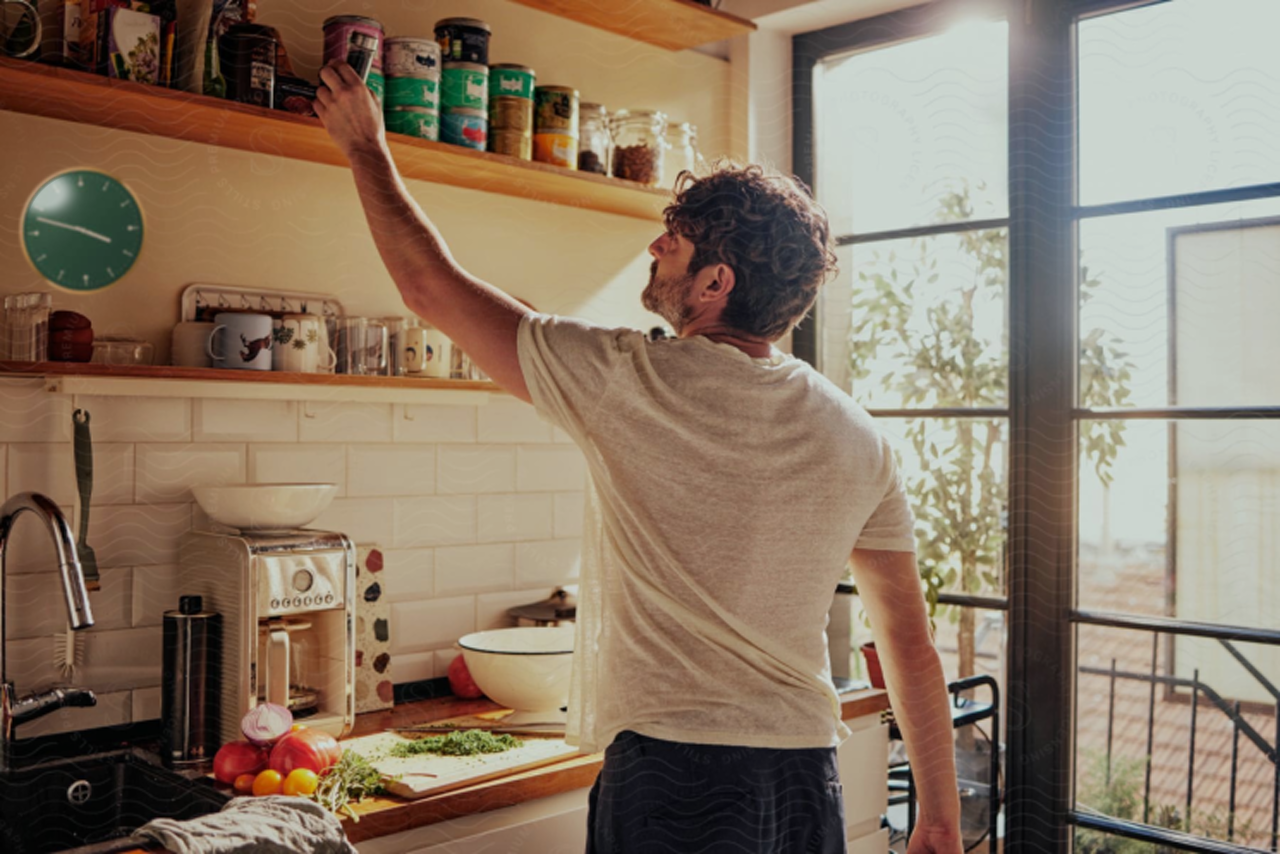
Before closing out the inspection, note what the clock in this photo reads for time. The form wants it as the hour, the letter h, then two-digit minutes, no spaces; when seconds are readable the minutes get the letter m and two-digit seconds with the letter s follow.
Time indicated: 3h48
